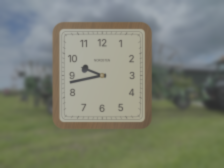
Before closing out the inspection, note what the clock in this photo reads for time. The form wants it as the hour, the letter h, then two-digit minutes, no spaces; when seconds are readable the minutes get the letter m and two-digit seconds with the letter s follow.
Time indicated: 9h43
